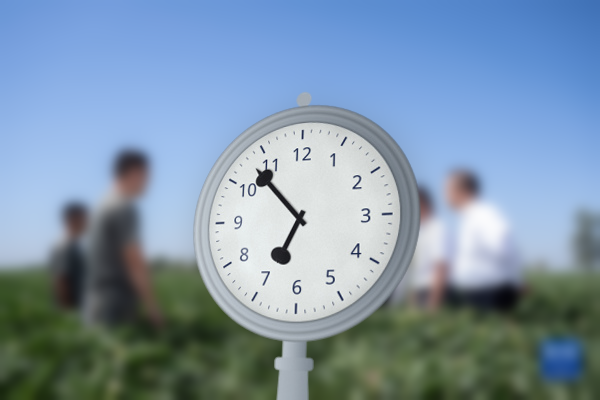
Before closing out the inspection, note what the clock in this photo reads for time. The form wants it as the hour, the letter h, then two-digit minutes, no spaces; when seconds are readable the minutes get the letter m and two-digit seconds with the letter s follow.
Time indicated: 6h53
